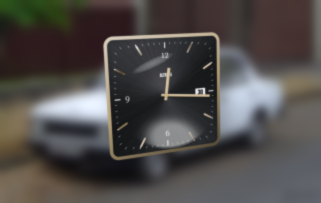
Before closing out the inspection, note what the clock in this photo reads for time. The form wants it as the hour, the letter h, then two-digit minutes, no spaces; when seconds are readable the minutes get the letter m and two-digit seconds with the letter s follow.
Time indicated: 12h16
